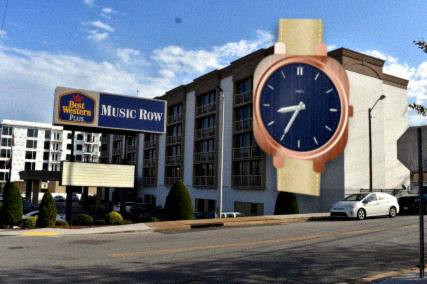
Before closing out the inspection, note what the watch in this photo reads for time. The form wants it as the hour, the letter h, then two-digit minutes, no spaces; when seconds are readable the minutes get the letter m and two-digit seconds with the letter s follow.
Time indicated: 8h35
